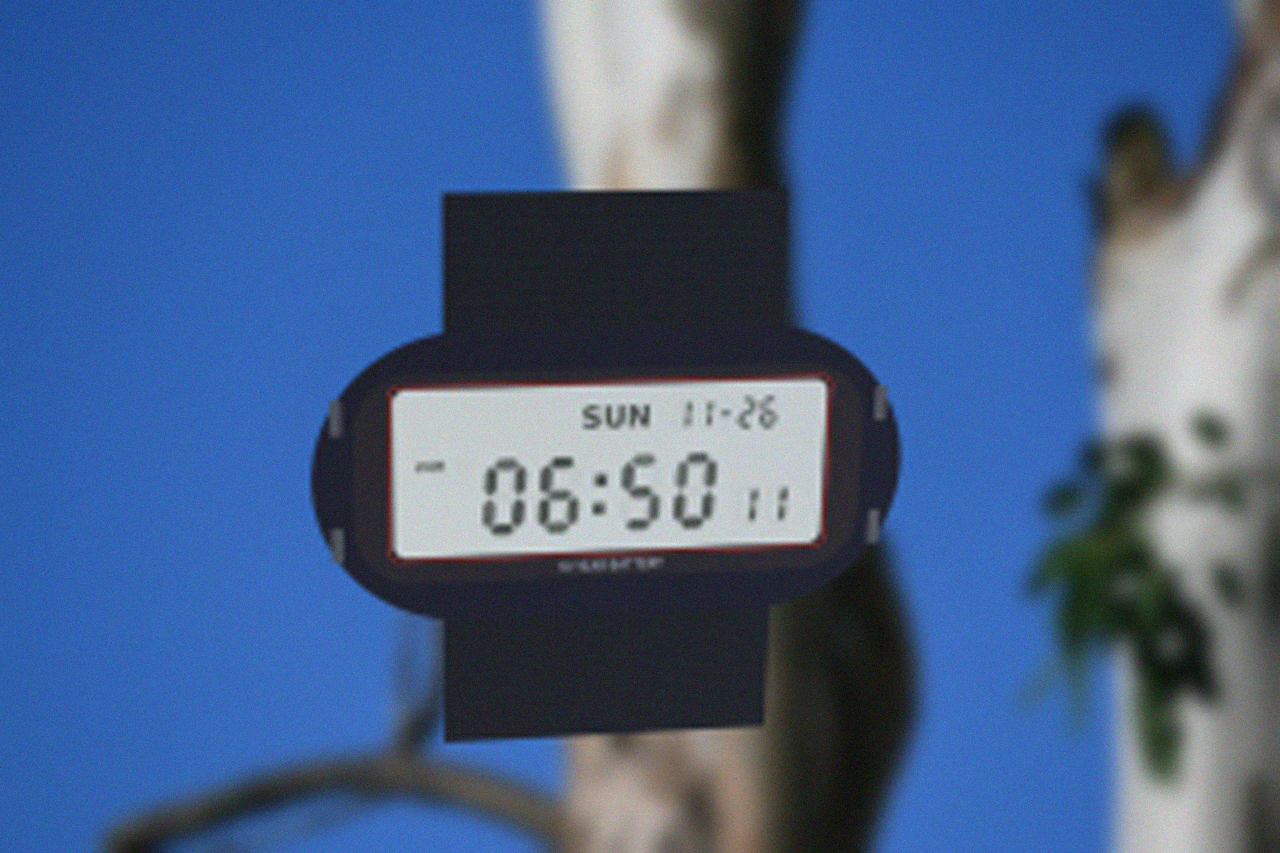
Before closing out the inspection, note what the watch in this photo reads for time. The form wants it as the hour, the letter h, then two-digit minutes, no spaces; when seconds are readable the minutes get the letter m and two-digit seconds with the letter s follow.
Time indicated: 6h50m11s
